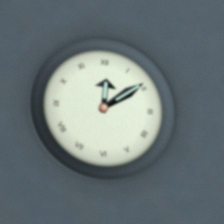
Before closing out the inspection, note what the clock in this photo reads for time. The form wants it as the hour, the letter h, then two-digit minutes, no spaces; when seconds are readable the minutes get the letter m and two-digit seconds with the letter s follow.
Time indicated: 12h09
